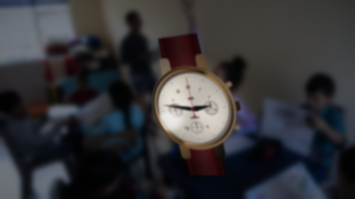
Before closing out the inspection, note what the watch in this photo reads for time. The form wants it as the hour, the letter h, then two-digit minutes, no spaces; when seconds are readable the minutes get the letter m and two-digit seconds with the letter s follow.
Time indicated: 2h47
